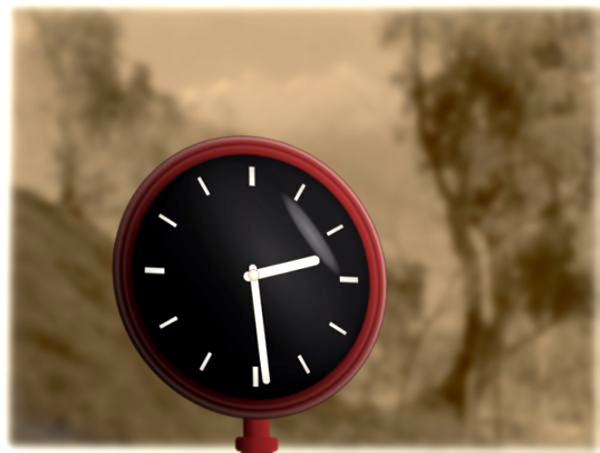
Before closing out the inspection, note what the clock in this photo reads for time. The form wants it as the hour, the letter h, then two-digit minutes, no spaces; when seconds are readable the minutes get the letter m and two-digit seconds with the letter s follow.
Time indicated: 2h29
